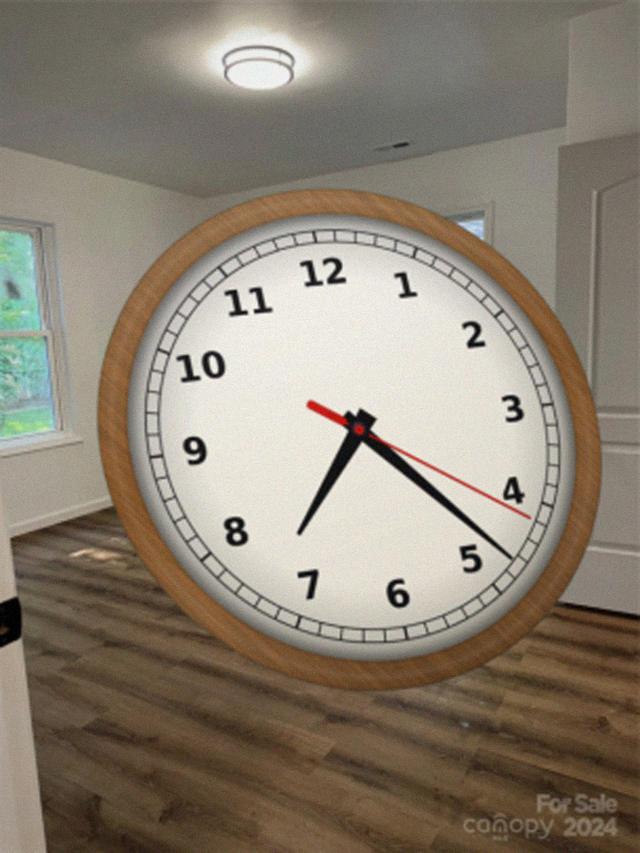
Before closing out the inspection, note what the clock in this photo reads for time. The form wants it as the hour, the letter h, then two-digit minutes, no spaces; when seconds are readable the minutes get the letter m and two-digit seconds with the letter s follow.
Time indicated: 7h23m21s
